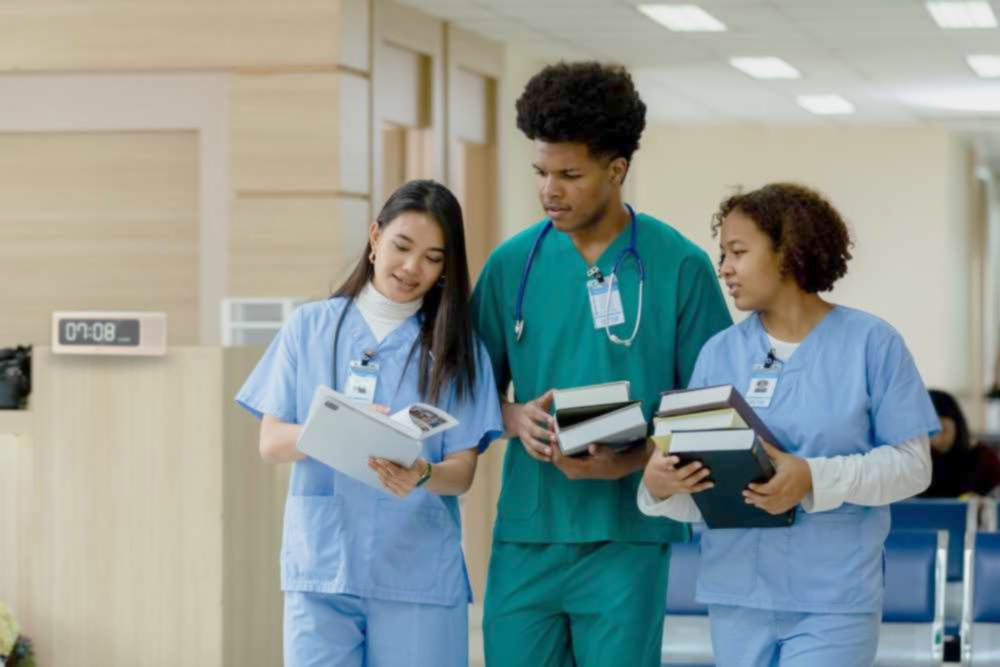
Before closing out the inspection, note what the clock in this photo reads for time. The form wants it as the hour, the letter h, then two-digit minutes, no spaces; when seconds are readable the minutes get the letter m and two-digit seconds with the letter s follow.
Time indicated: 7h08
